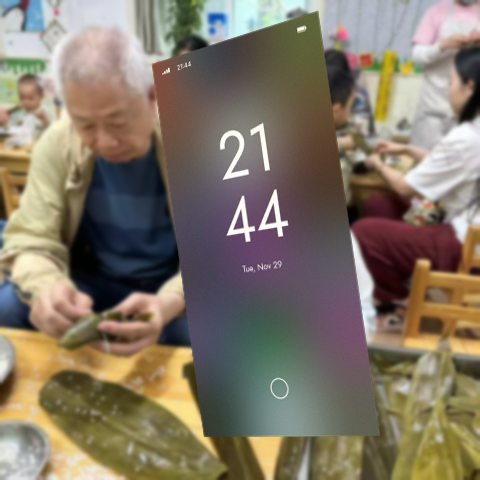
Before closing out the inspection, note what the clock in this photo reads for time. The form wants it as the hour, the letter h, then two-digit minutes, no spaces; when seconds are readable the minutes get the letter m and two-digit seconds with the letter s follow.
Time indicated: 21h44
